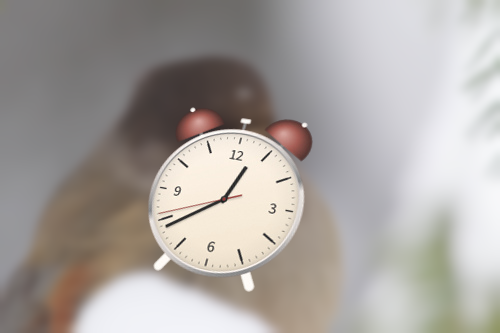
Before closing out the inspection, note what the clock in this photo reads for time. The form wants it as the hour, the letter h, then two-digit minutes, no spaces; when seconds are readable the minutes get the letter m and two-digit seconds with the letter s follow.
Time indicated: 12h38m41s
